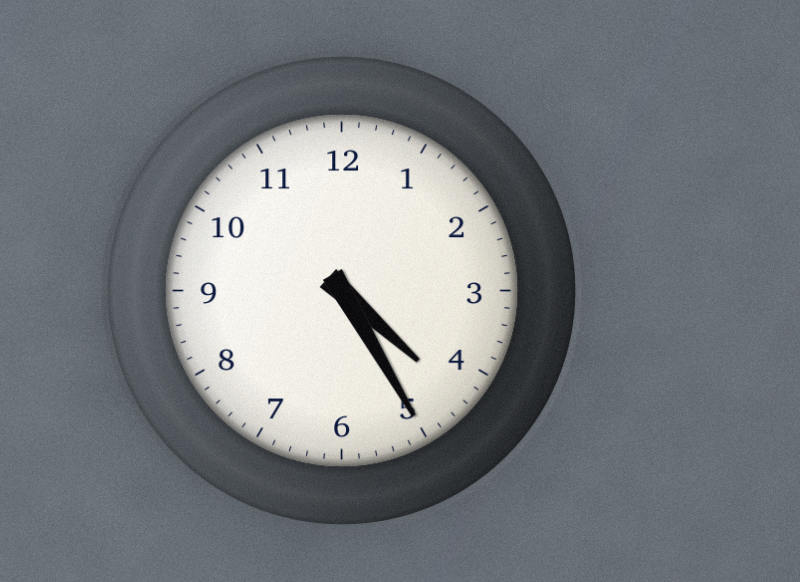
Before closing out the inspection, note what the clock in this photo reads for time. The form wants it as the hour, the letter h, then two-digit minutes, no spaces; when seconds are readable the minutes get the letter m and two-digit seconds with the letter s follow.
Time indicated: 4h25
